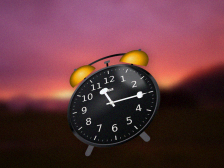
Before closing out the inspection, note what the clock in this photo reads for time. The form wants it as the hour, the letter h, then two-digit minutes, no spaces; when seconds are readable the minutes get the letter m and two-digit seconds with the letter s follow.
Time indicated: 11h15
